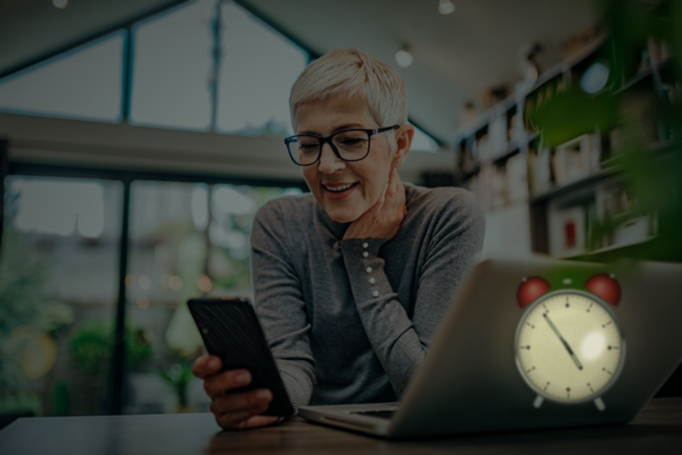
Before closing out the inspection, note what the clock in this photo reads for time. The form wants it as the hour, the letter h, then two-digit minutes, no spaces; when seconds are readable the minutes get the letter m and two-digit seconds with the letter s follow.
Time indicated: 4h54
